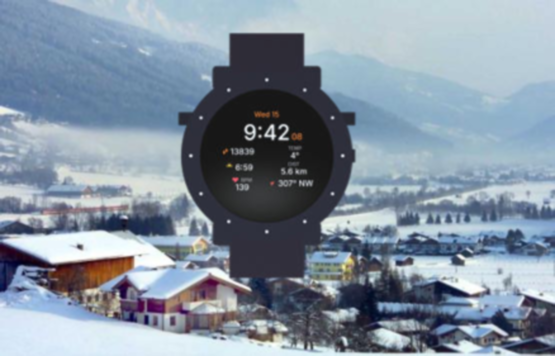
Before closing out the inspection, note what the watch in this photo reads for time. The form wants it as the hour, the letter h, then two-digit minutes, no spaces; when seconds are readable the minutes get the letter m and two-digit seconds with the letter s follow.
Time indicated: 9h42
